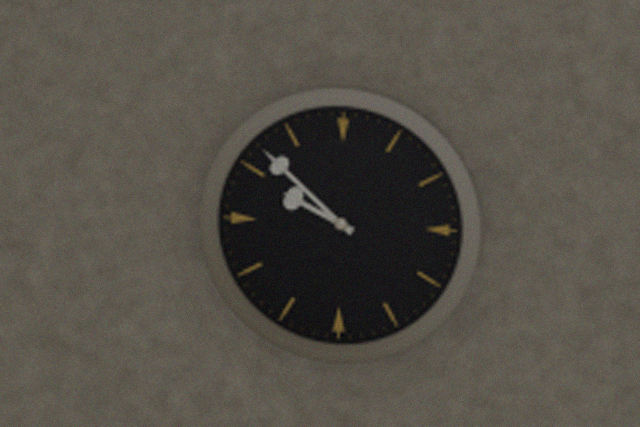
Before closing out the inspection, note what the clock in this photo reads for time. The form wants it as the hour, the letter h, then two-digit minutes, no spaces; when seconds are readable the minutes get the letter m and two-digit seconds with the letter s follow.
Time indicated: 9h52
